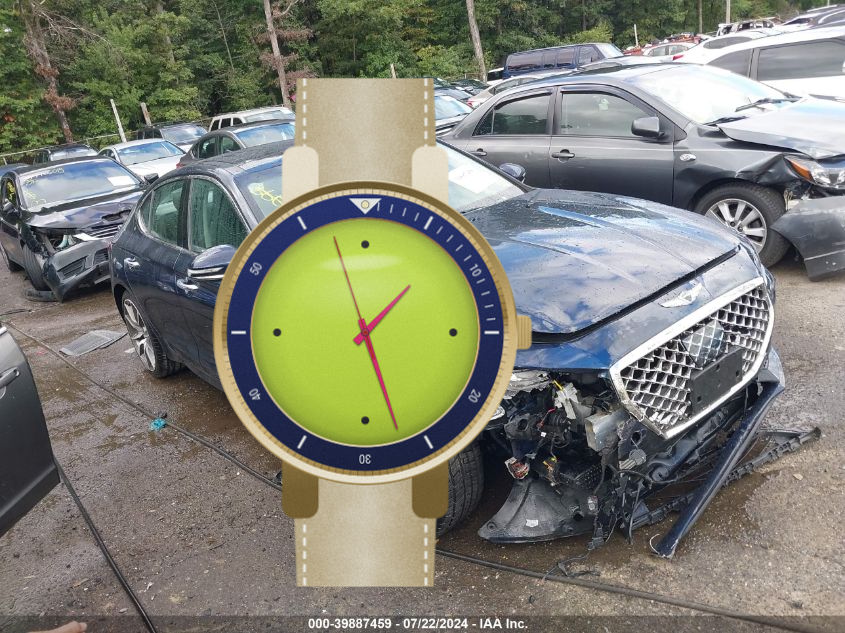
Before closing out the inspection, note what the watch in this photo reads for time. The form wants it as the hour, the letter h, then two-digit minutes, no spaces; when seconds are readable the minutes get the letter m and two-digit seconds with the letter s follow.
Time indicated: 1h26m57s
